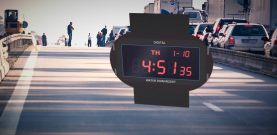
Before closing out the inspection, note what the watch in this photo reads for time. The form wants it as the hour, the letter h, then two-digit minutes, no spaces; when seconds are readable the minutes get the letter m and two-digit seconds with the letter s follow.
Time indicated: 4h51m35s
